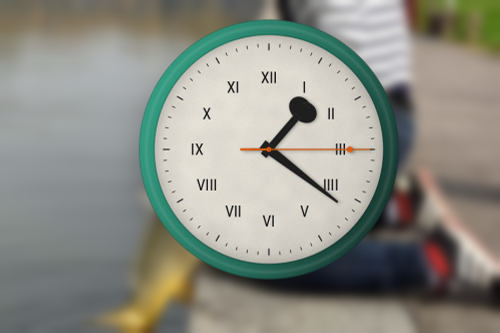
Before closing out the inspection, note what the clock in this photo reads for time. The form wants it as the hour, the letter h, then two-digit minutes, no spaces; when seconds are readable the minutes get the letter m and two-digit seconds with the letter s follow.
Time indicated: 1h21m15s
